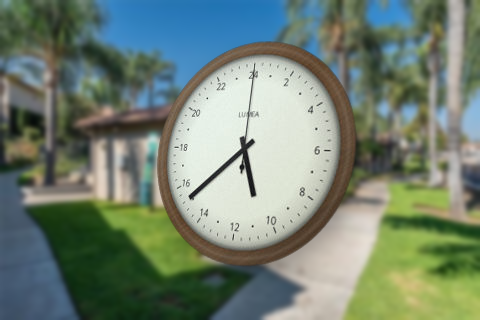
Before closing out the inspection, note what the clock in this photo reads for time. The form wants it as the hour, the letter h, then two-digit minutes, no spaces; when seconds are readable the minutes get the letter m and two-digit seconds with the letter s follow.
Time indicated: 10h38m00s
